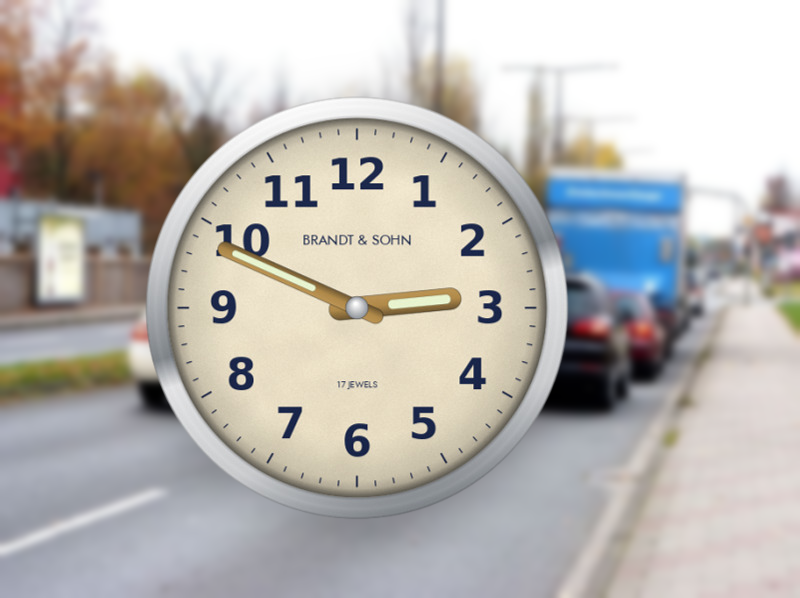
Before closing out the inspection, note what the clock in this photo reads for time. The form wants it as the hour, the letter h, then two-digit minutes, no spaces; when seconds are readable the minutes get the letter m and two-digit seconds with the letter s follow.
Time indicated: 2h49
